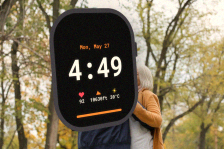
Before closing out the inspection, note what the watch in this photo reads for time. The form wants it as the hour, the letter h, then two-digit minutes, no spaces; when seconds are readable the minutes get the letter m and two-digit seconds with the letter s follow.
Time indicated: 4h49
